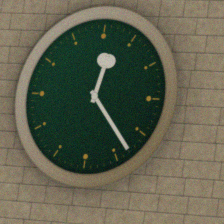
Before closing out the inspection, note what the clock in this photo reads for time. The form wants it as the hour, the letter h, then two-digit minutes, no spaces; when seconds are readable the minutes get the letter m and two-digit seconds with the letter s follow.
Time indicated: 12h23
